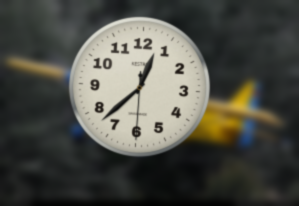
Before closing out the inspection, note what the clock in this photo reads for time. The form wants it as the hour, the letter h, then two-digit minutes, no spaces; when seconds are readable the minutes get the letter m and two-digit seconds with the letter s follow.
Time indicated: 12h37m30s
